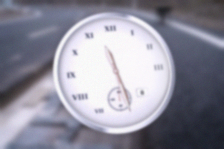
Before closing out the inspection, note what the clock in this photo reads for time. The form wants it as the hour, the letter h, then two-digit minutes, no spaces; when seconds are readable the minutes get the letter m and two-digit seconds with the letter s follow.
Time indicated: 11h28
